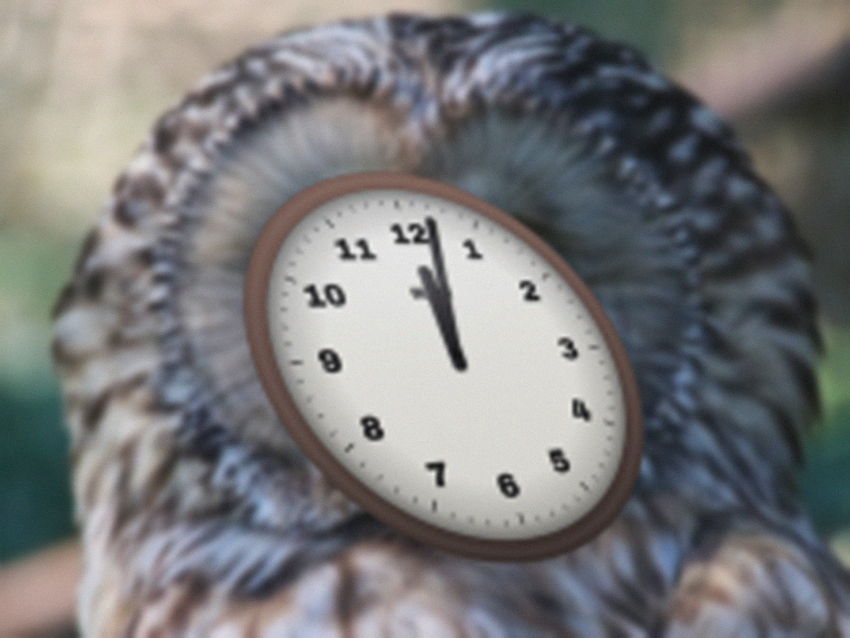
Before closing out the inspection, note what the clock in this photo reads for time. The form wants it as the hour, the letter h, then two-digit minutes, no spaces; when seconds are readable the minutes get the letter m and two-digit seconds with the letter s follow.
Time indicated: 12h02
